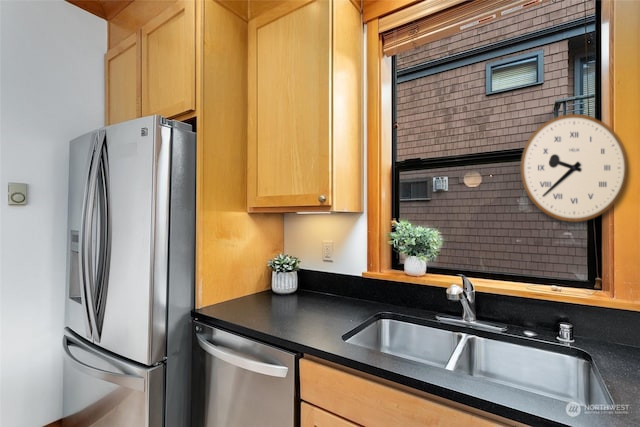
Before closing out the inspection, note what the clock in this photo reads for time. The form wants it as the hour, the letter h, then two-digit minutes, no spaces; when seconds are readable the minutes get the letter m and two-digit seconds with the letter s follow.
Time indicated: 9h38
